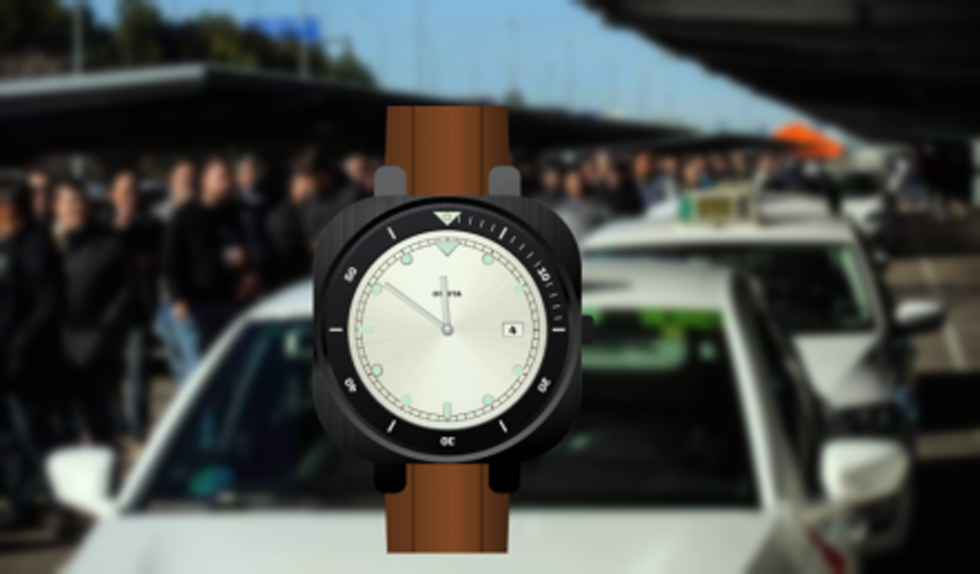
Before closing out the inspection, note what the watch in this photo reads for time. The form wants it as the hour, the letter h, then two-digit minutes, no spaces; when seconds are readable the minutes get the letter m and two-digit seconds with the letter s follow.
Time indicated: 11h51
